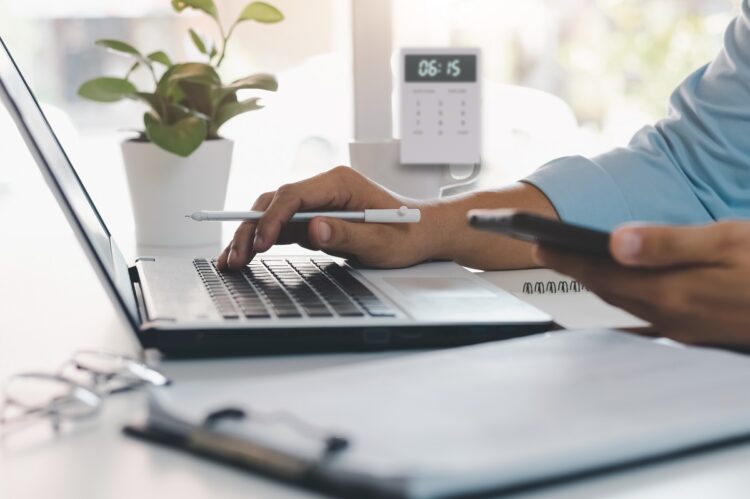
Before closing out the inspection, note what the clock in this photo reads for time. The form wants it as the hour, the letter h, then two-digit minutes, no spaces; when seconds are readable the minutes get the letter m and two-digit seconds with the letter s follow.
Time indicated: 6h15
